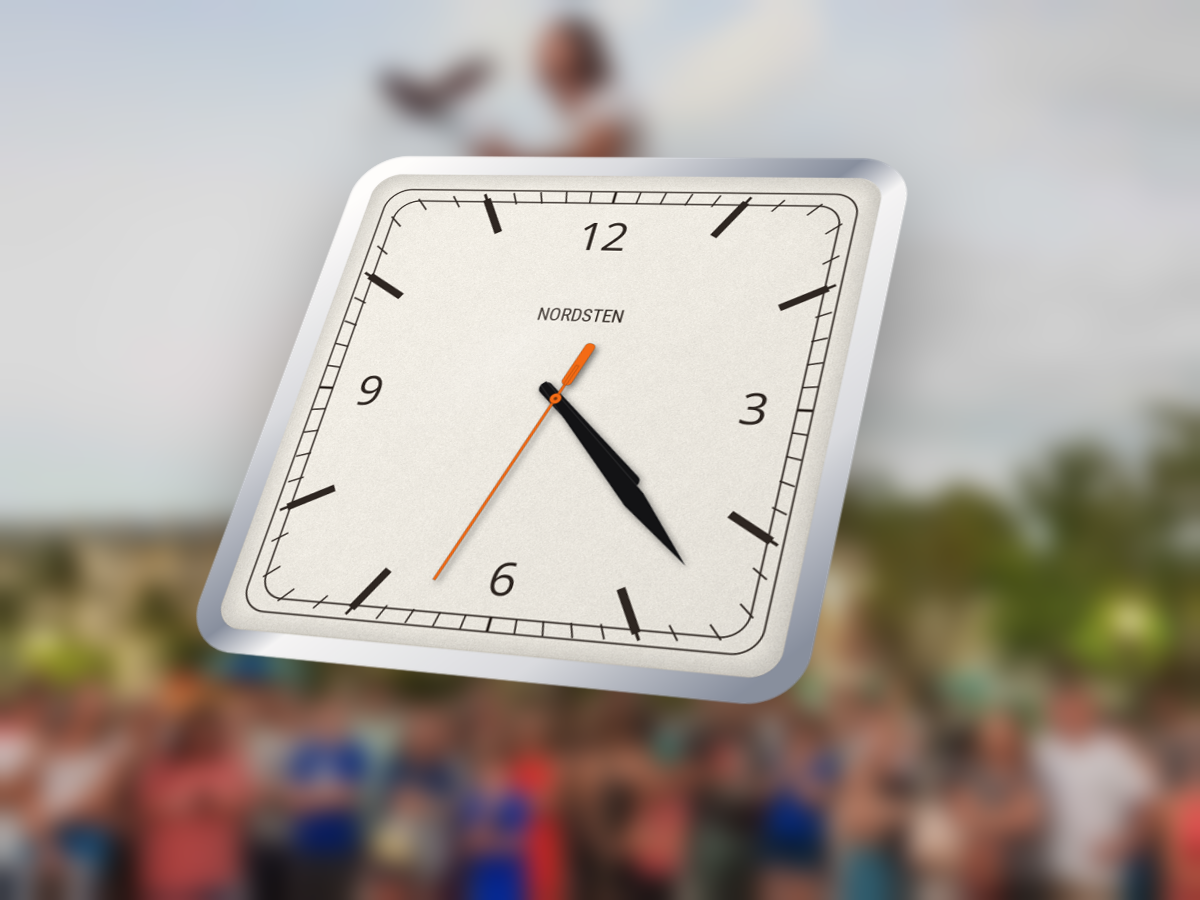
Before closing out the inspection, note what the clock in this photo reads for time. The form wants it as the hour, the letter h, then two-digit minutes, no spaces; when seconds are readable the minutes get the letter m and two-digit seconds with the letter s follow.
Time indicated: 4h22m33s
